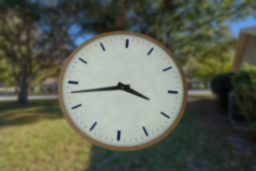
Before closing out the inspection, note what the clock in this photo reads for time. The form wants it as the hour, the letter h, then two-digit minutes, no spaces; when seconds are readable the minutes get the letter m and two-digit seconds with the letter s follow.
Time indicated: 3h43
